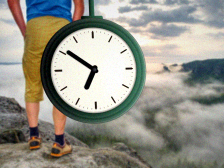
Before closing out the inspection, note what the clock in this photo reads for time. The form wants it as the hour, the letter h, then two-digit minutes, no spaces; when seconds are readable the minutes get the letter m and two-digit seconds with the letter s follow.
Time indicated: 6h51
